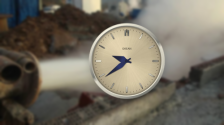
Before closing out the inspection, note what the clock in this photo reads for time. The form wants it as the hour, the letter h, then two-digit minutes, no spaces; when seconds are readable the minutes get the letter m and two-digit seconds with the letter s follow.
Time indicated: 9h39
